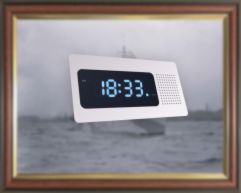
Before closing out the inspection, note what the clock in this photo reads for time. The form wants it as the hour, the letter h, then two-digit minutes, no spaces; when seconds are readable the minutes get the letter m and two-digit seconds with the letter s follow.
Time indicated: 18h33
